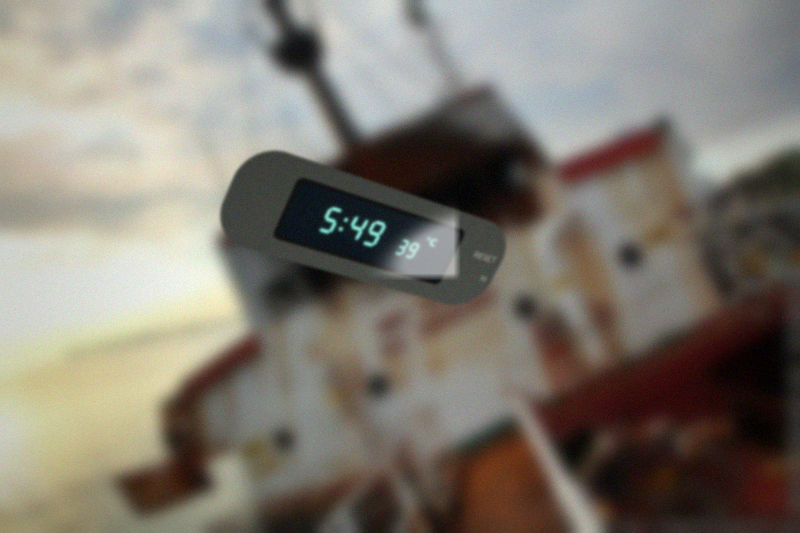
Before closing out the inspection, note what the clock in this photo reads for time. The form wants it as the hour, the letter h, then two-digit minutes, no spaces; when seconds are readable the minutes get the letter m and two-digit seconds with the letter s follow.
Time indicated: 5h49
